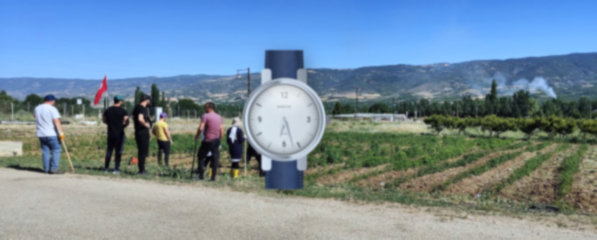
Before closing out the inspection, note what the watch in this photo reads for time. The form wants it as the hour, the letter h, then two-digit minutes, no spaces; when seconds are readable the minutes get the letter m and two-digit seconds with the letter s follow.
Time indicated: 6h27
